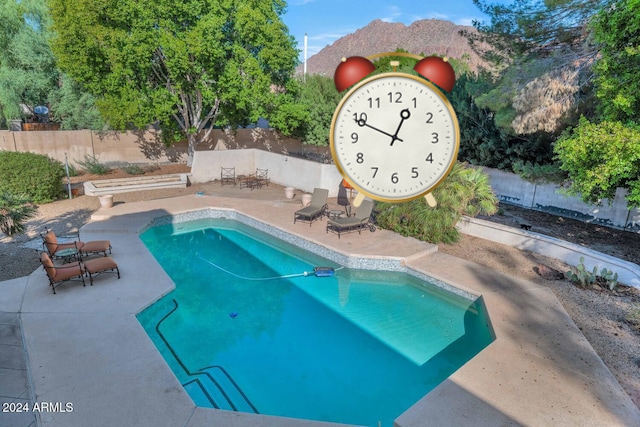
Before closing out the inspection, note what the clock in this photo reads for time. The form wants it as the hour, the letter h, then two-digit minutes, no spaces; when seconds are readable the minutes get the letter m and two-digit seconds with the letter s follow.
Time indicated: 12h49
